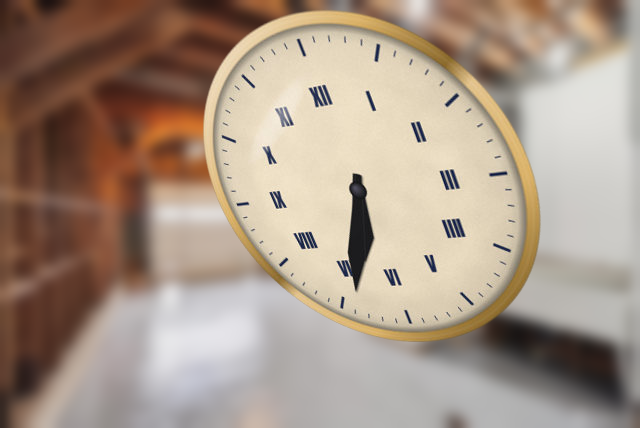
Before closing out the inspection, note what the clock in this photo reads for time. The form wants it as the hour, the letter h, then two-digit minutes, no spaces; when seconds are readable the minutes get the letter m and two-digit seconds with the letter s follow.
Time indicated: 6h34
